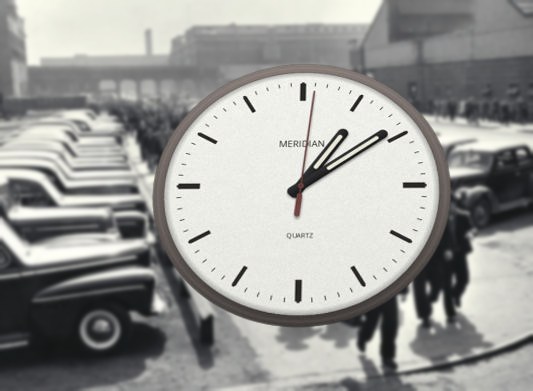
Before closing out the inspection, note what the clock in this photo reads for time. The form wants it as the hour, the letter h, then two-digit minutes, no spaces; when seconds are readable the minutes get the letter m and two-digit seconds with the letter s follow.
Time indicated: 1h09m01s
